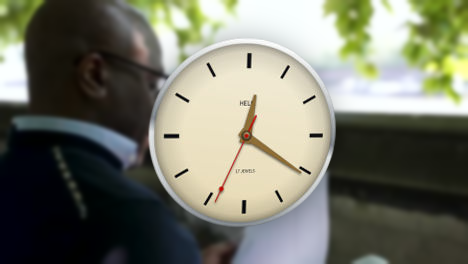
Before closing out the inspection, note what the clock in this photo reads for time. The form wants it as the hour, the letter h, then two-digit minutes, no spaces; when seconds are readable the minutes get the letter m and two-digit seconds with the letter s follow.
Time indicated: 12h20m34s
